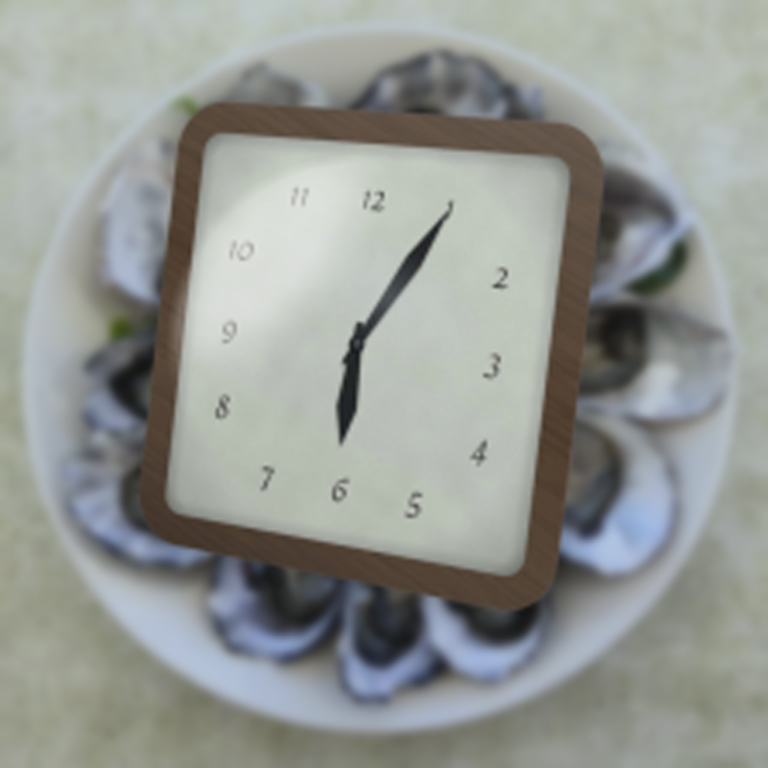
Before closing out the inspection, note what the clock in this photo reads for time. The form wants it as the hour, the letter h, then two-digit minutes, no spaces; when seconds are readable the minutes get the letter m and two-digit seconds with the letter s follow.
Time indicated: 6h05
